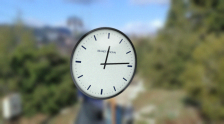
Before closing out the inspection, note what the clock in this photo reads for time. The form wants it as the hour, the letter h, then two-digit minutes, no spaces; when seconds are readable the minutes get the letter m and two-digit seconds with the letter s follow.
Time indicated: 12h14
